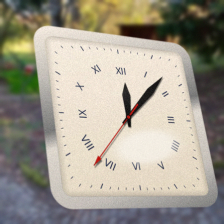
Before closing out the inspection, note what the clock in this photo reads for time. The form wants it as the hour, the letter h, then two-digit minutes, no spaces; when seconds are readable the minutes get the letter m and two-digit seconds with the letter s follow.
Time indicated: 12h07m37s
